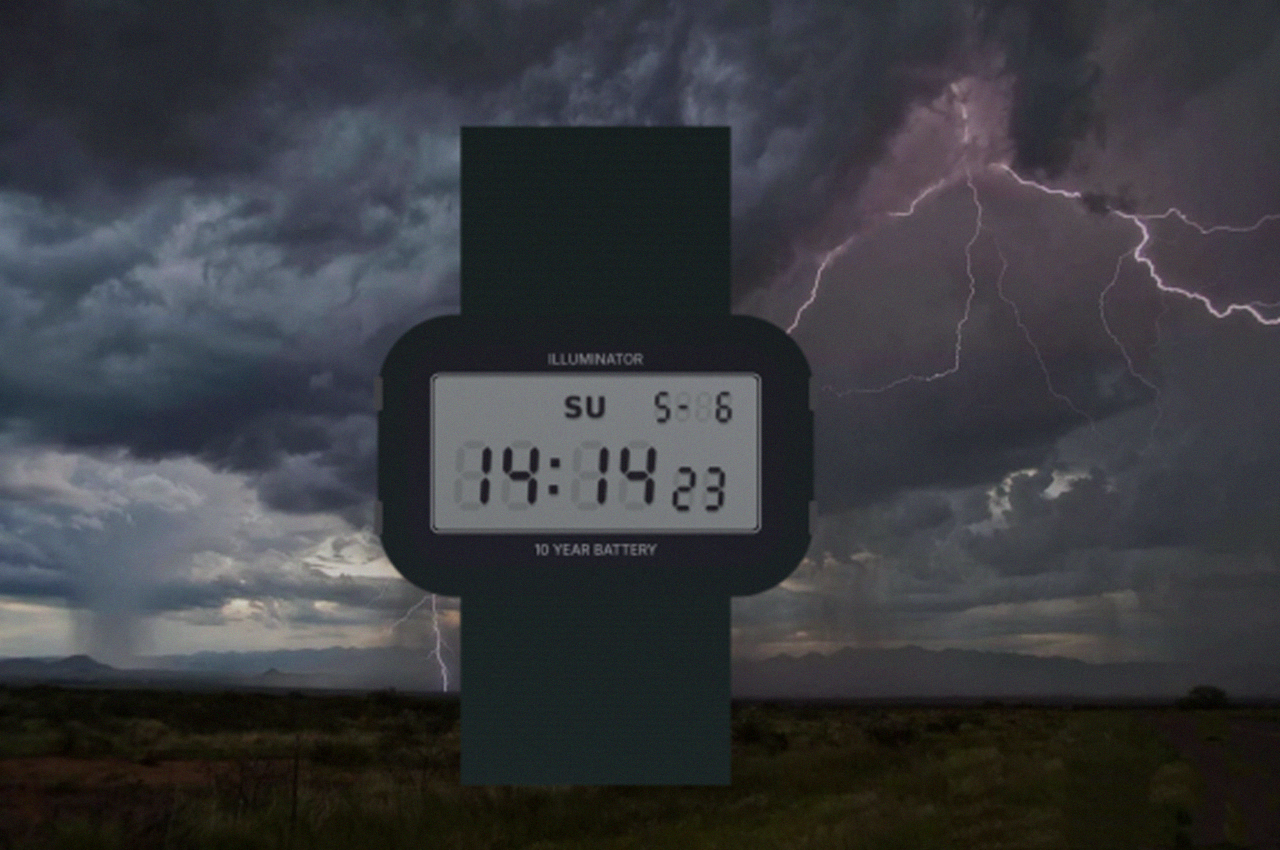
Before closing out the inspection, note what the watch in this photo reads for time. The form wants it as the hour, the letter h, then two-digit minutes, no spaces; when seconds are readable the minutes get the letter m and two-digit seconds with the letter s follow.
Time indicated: 14h14m23s
